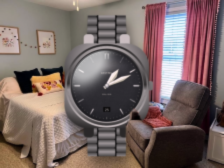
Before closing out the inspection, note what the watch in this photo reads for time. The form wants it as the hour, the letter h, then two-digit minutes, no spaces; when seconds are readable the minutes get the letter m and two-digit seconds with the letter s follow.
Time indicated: 1h11
